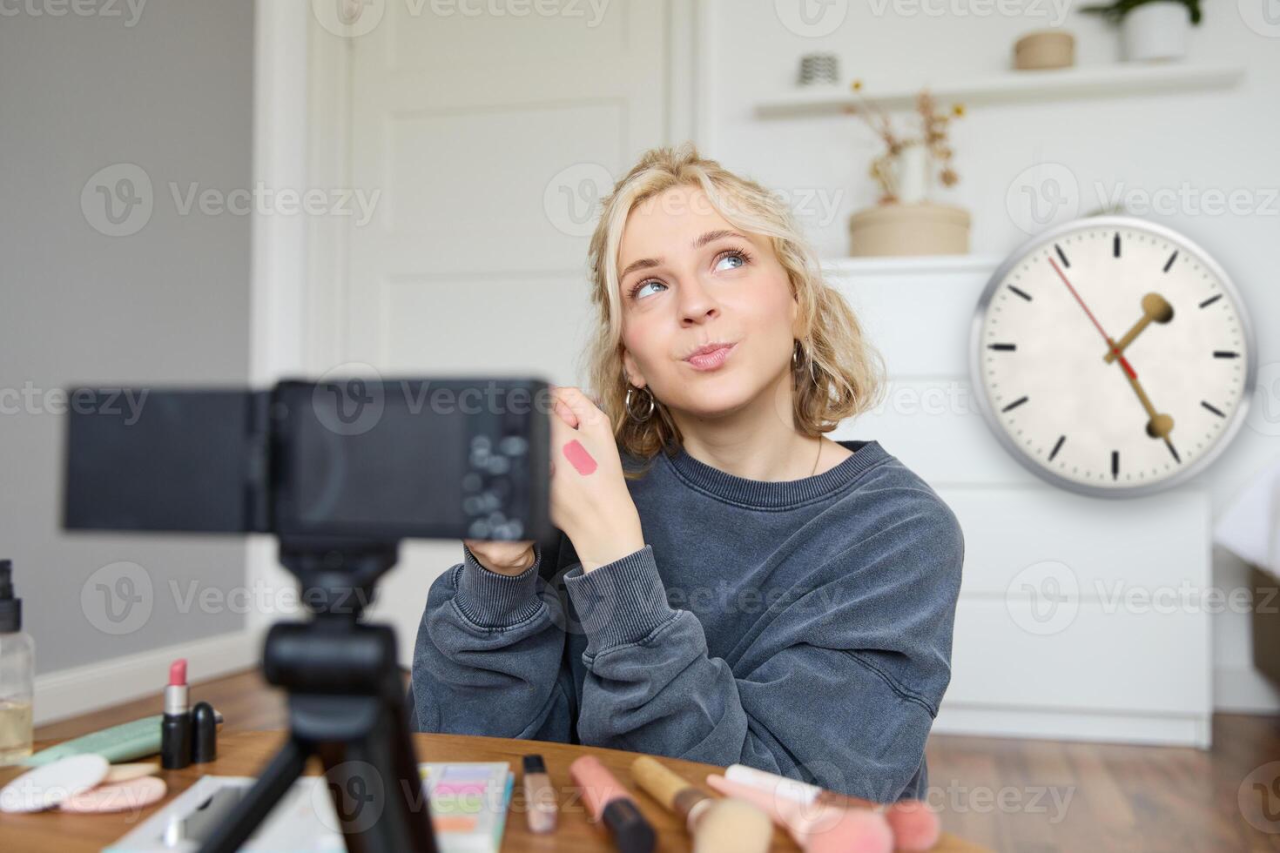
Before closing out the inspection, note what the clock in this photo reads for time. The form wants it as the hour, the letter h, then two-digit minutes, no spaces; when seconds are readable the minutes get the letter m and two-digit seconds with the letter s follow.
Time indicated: 1h24m54s
